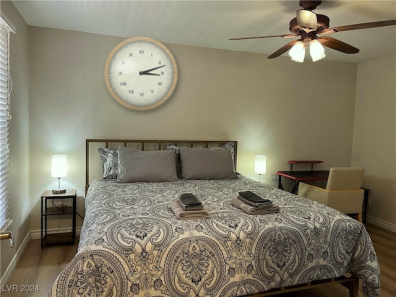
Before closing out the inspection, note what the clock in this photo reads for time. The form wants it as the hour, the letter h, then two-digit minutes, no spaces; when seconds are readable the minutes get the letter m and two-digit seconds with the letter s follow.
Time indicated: 3h12
